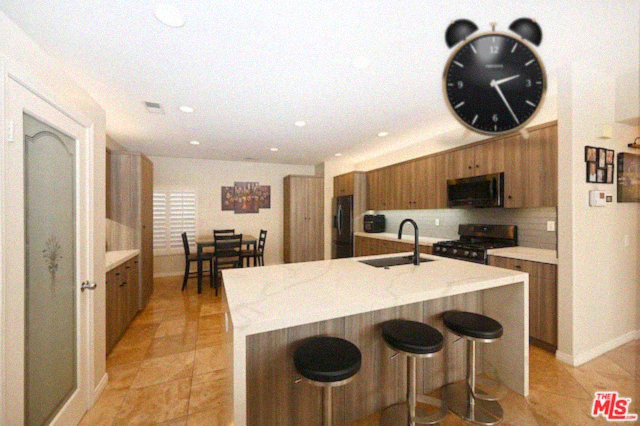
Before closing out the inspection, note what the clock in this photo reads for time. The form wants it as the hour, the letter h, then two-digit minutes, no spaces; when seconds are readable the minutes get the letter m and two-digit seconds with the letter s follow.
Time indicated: 2h25
